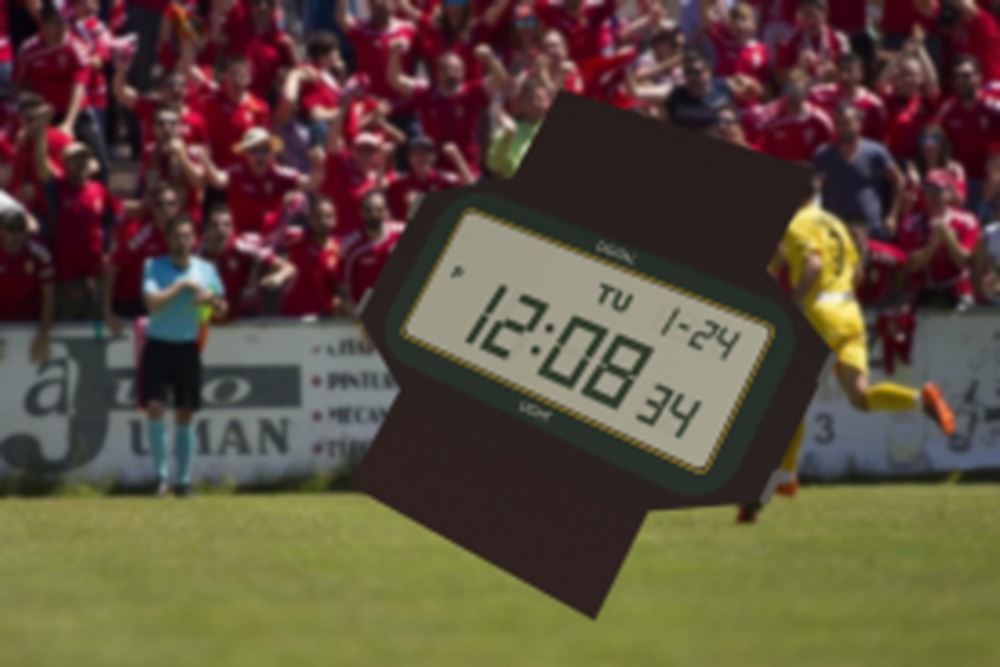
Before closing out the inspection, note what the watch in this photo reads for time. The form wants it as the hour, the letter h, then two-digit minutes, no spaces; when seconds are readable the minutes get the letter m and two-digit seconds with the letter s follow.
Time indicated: 12h08m34s
